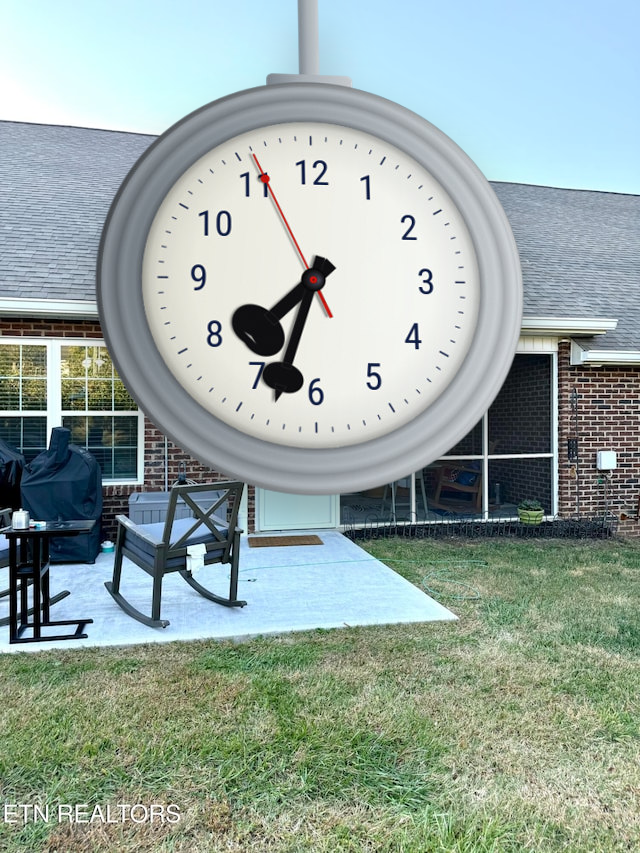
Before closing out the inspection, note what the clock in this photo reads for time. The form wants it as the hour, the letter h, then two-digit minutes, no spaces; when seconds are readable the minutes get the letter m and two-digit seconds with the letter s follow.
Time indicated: 7h32m56s
